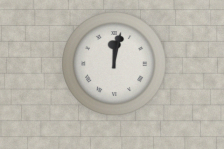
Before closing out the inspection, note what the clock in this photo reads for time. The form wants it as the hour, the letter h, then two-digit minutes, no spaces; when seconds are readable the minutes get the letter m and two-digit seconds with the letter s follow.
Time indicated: 12h02
